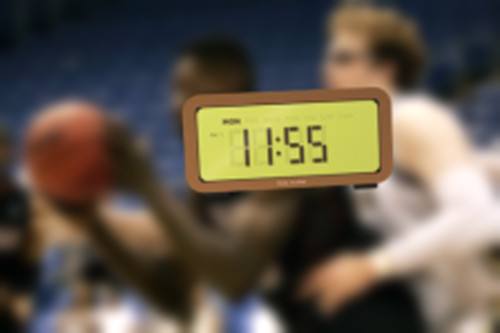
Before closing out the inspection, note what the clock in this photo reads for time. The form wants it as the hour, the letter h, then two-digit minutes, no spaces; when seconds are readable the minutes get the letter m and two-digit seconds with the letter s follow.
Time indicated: 11h55
